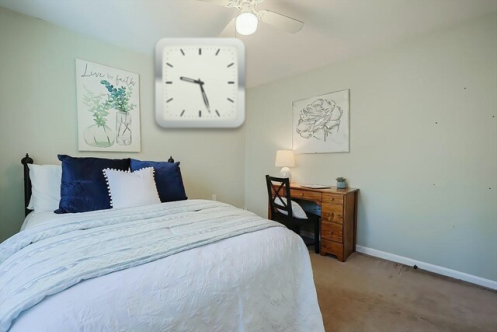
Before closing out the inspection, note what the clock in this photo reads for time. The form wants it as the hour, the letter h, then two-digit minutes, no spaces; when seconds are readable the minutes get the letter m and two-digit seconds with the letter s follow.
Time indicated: 9h27
